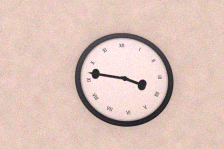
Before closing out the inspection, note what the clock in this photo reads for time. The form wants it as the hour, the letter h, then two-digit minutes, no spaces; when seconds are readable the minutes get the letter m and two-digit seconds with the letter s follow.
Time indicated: 3h47
